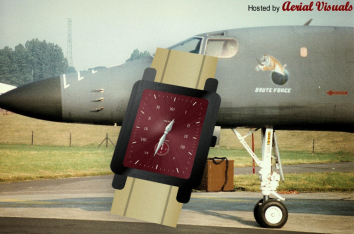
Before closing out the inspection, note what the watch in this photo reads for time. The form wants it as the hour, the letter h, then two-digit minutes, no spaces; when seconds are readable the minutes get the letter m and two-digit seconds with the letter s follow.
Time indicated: 12h32
